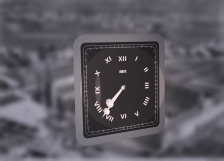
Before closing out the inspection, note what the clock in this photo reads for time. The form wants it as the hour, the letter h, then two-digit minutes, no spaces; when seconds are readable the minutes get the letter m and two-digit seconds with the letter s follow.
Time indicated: 7h37
